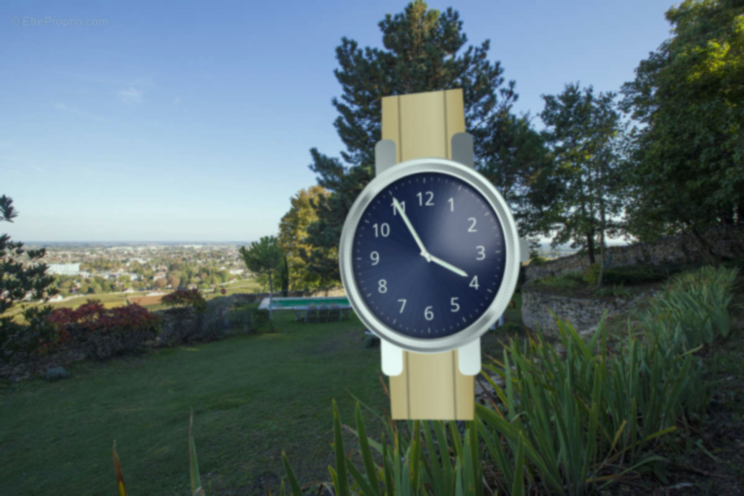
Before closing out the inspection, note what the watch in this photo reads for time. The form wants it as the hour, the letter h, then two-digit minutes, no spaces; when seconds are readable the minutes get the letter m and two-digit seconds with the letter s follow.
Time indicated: 3h55
